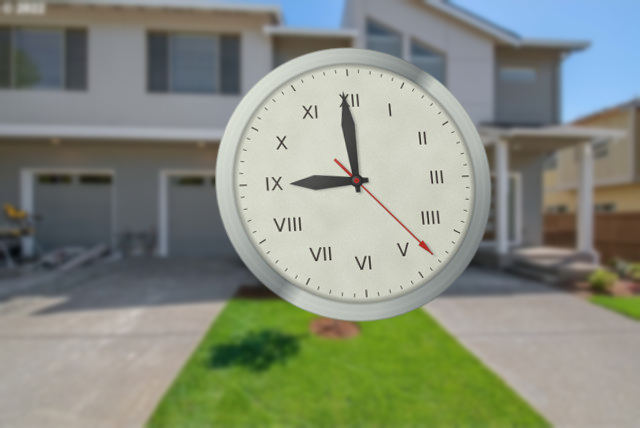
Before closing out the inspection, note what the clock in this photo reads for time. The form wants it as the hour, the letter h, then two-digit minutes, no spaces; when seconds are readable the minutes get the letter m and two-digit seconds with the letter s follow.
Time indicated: 8h59m23s
